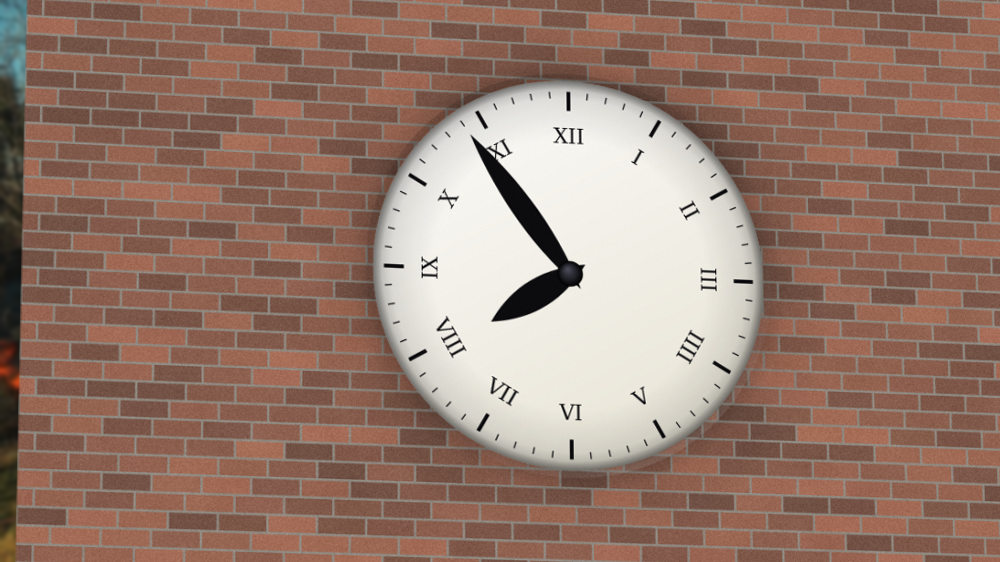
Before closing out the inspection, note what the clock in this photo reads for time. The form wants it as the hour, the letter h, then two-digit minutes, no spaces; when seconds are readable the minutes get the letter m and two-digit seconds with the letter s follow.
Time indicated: 7h54
